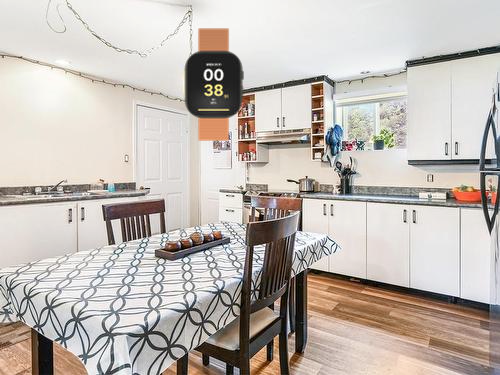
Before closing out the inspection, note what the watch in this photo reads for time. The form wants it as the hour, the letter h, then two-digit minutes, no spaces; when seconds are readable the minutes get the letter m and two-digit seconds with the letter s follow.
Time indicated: 0h38
